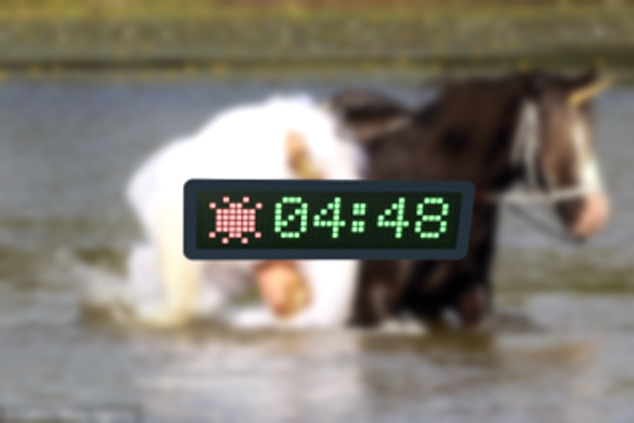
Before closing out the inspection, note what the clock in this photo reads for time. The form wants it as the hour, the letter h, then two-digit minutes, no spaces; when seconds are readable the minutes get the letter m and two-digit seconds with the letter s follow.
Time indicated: 4h48
